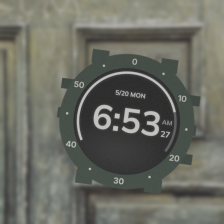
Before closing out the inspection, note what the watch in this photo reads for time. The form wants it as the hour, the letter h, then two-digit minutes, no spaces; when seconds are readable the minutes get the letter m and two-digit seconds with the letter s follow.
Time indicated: 6h53m27s
